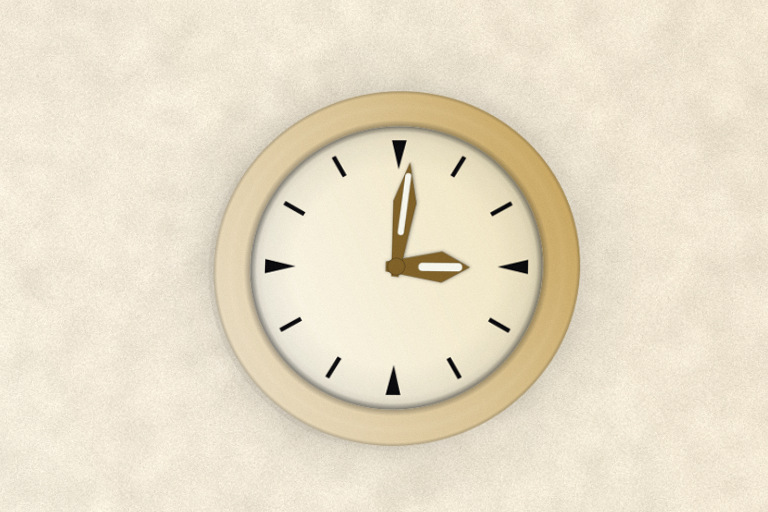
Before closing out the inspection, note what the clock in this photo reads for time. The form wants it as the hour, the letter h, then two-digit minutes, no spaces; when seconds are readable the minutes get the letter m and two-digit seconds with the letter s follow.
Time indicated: 3h01
